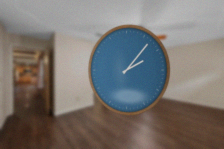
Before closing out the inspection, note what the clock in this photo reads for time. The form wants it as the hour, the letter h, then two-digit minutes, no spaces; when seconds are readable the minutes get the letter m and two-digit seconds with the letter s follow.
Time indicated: 2h07
